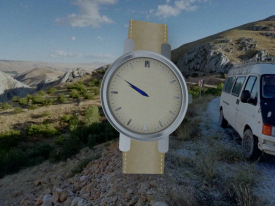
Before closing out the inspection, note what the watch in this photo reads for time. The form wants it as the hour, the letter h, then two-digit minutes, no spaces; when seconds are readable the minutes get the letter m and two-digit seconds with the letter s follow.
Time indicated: 9h50
